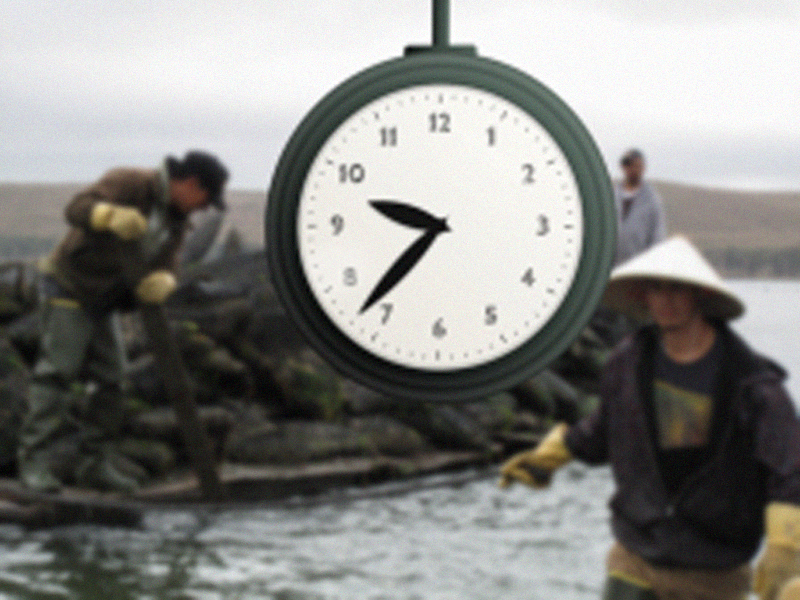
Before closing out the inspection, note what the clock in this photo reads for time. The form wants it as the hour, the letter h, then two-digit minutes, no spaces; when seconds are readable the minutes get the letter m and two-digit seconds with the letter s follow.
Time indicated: 9h37
